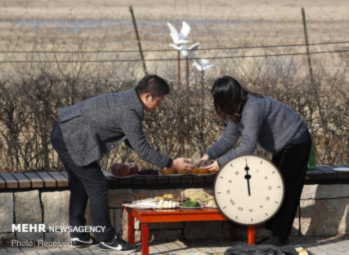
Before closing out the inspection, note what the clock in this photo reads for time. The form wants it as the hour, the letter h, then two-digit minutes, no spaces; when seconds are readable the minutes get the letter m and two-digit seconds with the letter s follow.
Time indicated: 12h00
